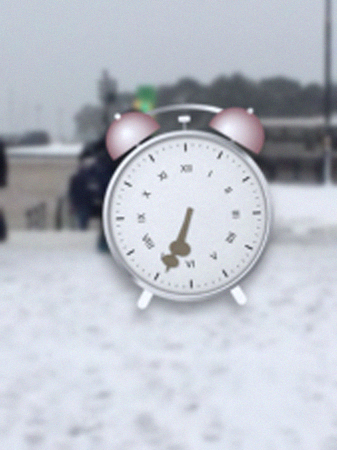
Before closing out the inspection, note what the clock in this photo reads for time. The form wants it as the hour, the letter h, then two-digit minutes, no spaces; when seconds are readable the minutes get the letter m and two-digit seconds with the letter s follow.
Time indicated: 6h34
